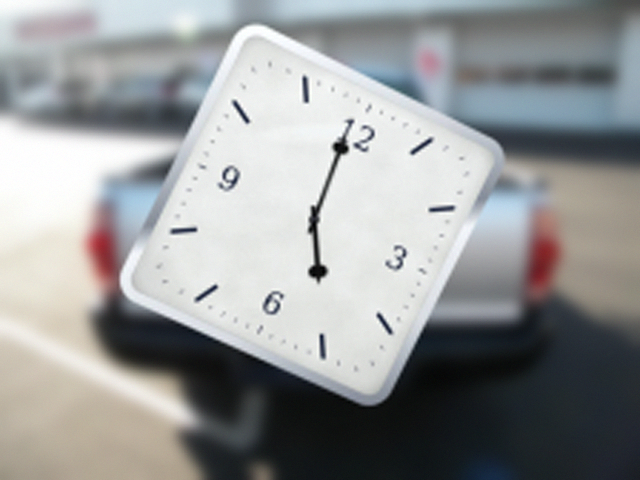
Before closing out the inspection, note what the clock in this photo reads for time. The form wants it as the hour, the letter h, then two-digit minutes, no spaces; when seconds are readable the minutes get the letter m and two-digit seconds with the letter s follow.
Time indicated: 4h59
